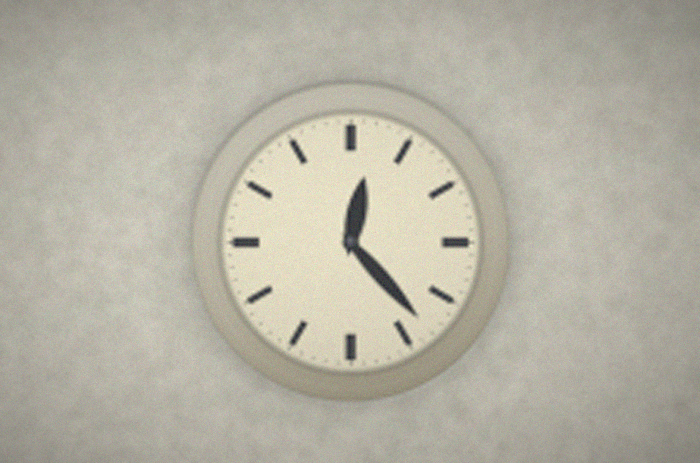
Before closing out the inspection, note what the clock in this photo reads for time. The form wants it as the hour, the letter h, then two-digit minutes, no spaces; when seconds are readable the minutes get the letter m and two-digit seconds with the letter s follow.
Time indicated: 12h23
